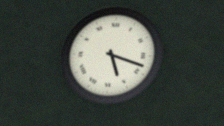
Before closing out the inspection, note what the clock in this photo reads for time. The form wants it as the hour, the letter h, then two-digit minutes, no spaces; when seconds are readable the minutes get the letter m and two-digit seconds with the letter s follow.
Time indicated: 5h18
